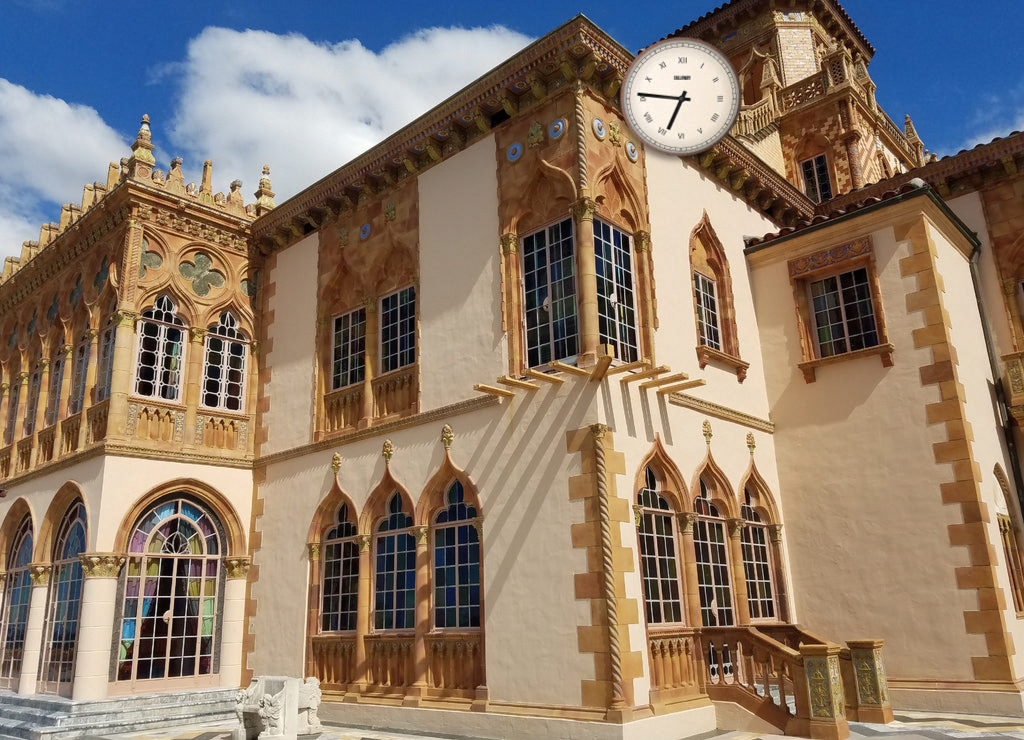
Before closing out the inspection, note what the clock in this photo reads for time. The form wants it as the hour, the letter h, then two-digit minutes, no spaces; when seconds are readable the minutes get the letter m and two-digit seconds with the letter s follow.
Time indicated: 6h46
